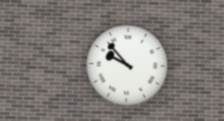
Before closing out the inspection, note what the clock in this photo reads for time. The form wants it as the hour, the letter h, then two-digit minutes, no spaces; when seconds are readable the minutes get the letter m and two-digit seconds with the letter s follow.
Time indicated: 9h53
